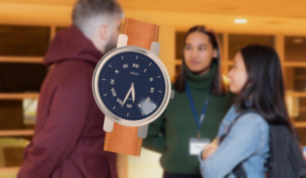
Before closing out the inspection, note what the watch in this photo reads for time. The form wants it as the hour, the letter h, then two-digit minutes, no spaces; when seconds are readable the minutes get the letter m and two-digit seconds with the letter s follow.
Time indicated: 5h33
